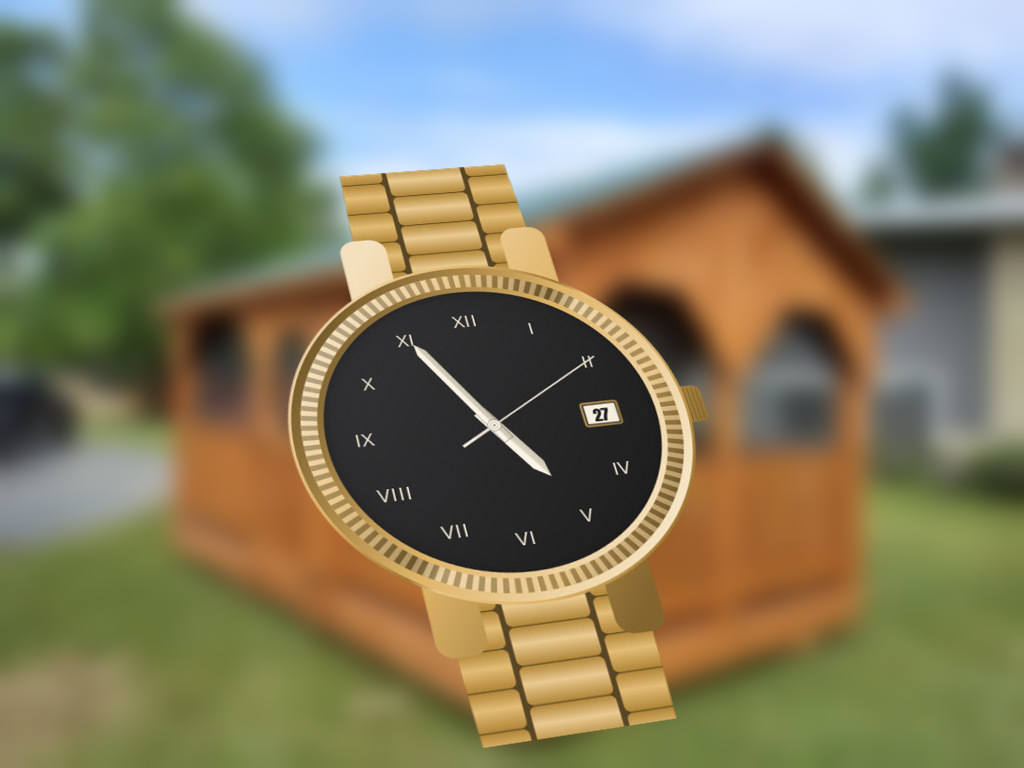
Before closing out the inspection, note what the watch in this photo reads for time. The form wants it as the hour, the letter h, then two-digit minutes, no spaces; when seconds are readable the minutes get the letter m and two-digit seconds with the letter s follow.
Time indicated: 4h55m10s
